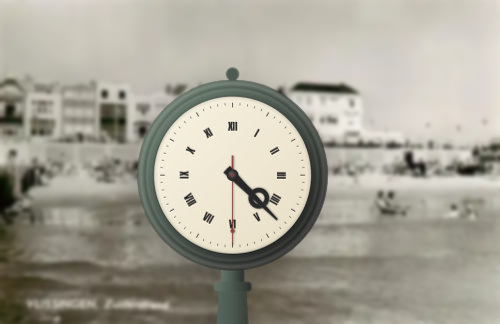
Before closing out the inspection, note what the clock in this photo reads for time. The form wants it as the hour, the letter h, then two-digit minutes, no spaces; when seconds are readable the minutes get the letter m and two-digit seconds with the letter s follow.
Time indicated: 4h22m30s
